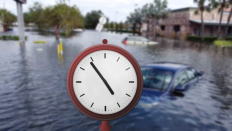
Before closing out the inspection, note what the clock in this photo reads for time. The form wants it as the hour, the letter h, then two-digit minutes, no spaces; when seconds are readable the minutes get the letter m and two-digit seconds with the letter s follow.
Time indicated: 4h54
